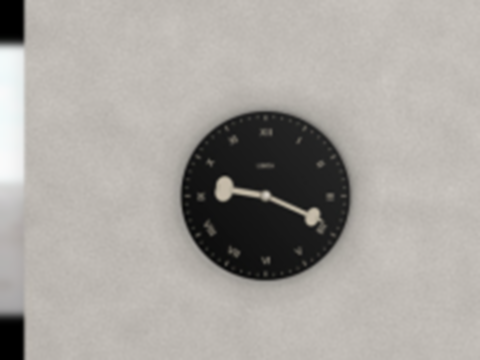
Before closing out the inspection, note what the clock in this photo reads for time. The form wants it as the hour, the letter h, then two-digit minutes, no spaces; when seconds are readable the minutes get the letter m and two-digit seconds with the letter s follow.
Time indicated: 9h19
